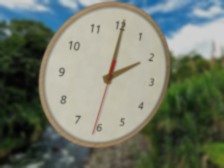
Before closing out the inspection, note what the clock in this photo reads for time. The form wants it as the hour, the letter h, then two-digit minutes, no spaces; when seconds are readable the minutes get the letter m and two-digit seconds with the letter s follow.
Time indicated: 2h00m31s
